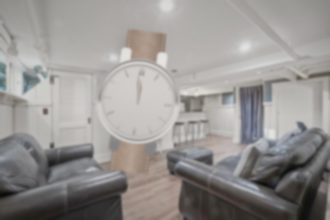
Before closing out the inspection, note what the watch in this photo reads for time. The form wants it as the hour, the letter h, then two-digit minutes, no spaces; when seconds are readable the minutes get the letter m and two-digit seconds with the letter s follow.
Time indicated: 11h59
